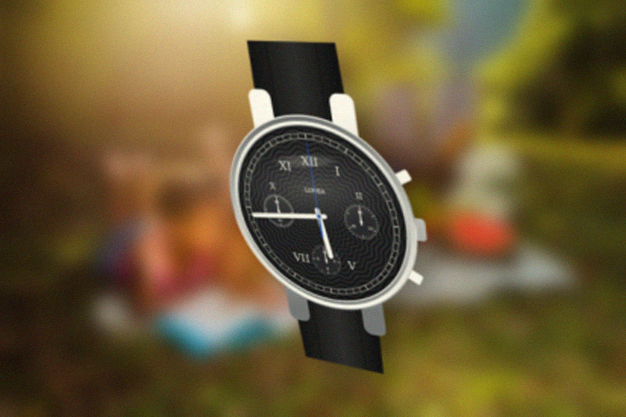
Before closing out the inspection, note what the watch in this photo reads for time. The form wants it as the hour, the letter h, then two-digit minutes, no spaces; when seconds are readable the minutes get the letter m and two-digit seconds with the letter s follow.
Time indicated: 5h44
